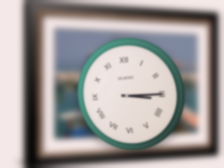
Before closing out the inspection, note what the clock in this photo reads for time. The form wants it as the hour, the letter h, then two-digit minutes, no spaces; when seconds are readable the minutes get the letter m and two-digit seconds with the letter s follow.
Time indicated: 3h15
